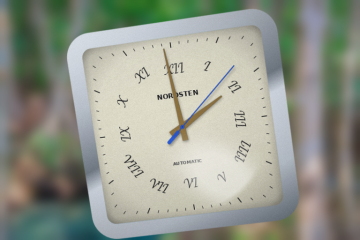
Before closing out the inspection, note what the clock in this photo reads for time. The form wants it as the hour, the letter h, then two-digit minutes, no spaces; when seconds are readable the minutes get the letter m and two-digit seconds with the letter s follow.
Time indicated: 1h59m08s
